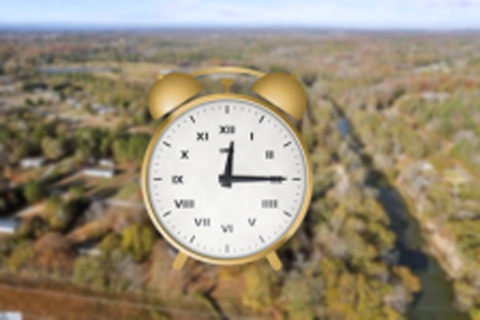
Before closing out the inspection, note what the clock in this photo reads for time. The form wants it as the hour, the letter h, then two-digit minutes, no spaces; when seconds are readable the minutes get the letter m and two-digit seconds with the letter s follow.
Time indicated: 12h15
